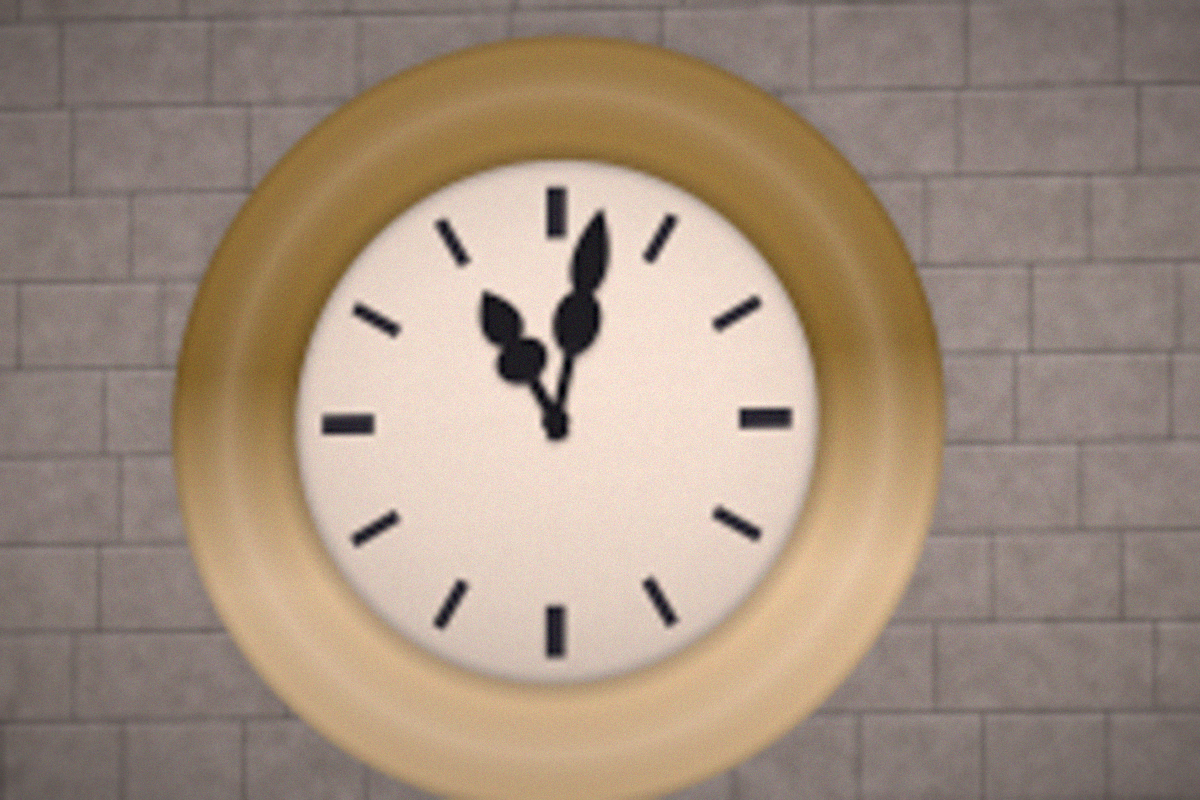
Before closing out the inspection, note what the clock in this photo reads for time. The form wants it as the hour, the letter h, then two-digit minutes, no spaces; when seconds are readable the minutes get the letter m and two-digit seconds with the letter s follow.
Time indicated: 11h02
